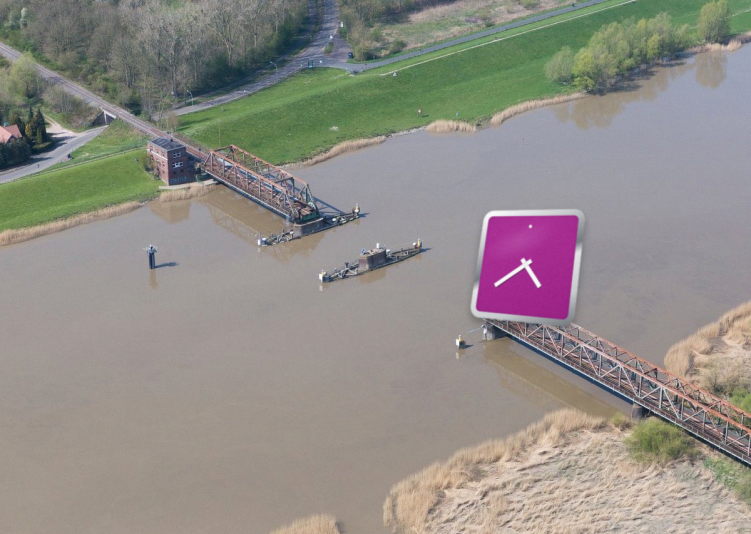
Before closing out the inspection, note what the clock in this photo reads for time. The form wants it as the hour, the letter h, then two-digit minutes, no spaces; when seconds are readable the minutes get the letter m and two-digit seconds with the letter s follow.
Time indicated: 4h39
